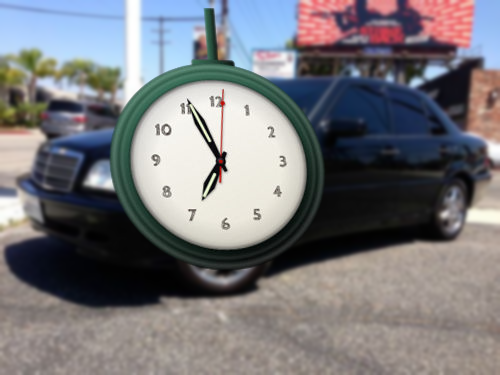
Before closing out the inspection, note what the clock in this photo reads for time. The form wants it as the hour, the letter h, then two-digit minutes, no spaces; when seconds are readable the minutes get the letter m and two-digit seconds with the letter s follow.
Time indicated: 6h56m01s
